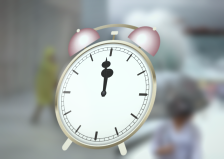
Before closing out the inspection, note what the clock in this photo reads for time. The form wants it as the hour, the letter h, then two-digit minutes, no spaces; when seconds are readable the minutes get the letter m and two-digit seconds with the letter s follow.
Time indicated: 11h59
